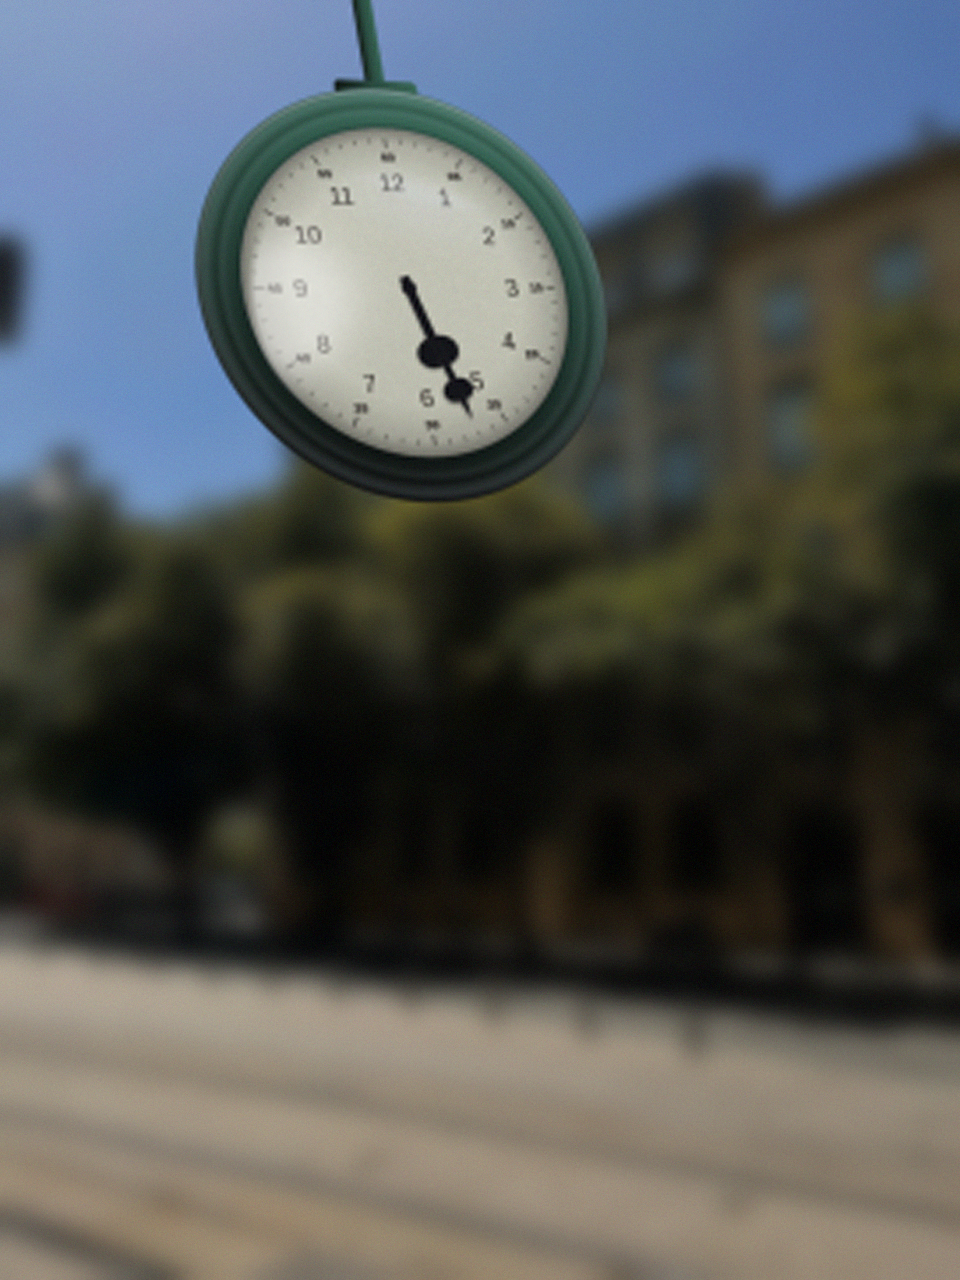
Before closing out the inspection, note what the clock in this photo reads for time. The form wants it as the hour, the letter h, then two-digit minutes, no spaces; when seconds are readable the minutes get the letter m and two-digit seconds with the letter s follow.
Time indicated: 5h27
